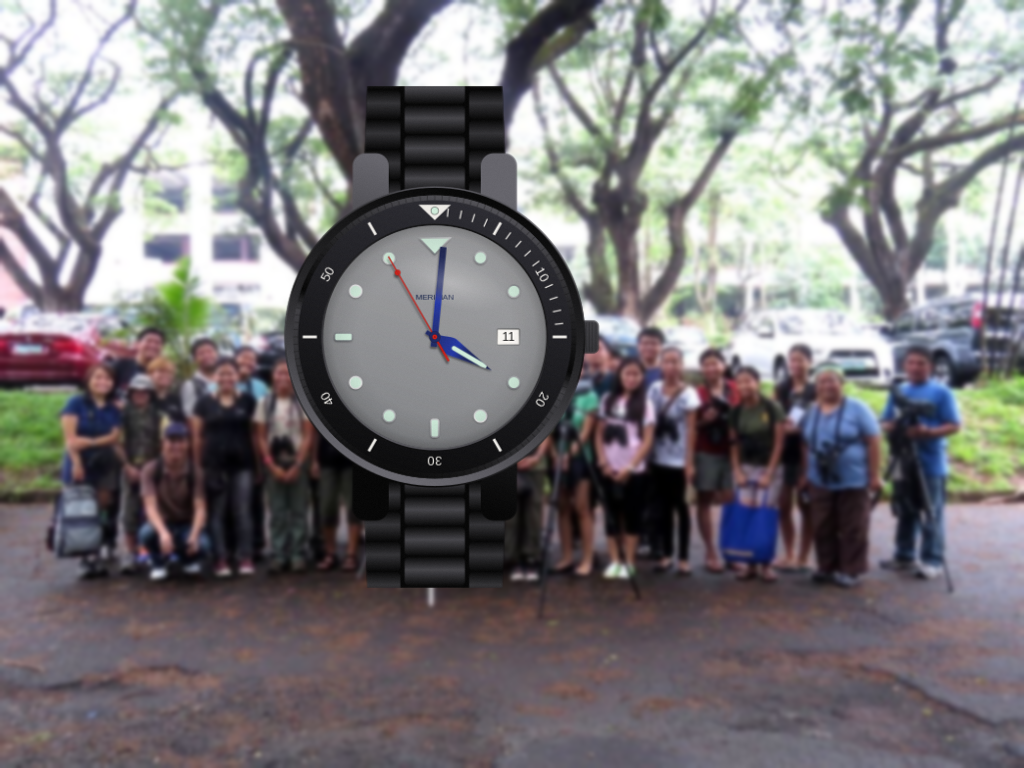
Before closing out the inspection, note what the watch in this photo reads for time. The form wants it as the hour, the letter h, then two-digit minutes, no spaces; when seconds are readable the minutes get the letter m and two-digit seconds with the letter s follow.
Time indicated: 4h00m55s
